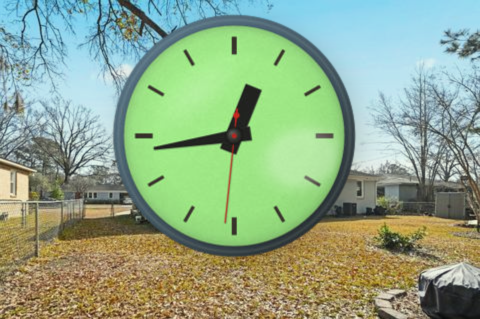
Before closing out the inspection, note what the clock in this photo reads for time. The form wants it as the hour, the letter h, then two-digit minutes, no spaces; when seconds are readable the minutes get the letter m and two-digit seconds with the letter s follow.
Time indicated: 12h43m31s
